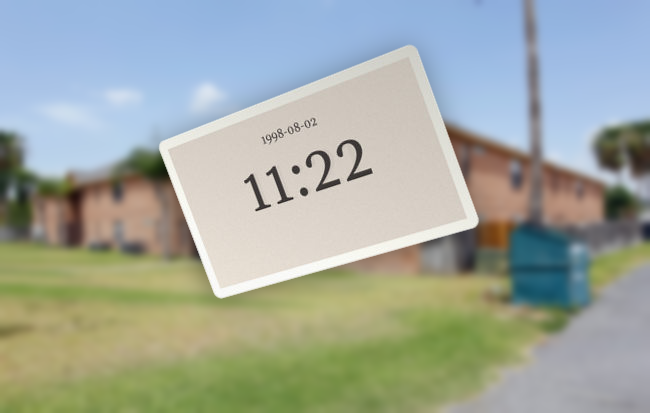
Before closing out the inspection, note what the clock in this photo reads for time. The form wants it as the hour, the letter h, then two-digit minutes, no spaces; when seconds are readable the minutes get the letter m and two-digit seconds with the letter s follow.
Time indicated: 11h22
